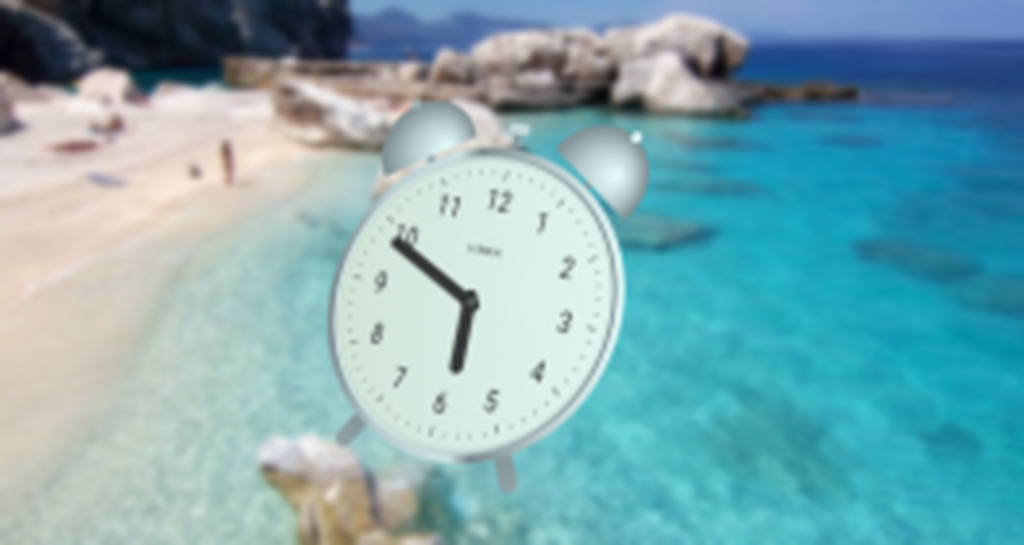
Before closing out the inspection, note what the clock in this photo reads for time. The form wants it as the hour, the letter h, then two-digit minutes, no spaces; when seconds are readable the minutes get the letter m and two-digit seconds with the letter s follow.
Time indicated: 5h49
